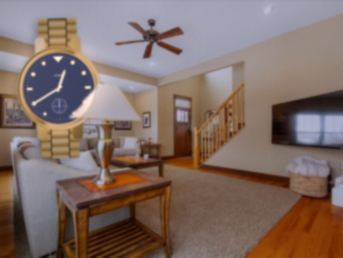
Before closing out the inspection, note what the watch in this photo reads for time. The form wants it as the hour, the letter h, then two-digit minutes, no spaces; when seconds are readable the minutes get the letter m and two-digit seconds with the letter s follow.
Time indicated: 12h40
